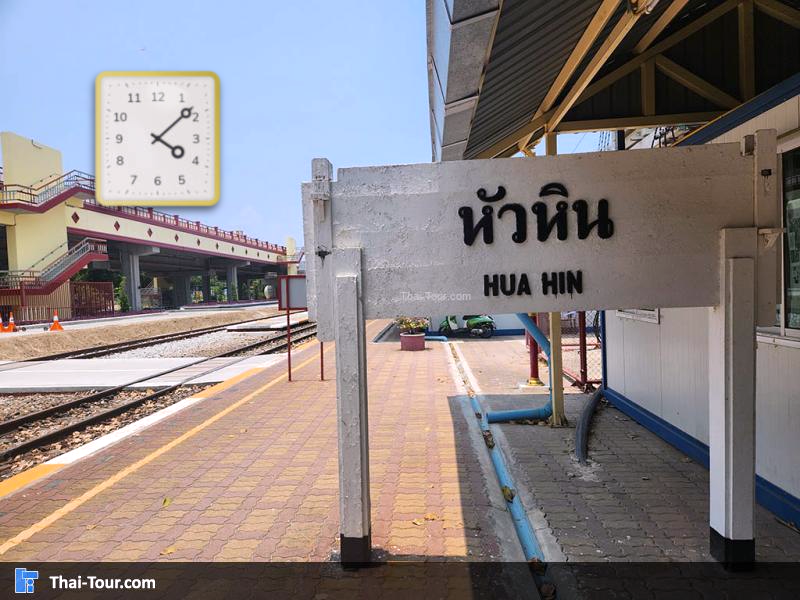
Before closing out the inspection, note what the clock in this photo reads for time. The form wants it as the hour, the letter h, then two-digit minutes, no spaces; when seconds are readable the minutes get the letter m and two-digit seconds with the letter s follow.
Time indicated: 4h08
